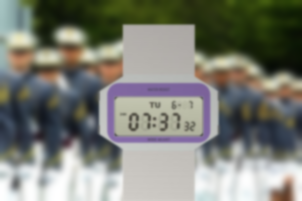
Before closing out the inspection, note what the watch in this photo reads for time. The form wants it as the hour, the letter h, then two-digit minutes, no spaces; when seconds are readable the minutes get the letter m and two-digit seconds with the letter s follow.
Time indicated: 7h37
